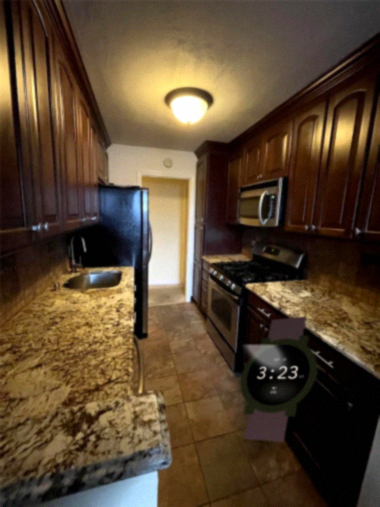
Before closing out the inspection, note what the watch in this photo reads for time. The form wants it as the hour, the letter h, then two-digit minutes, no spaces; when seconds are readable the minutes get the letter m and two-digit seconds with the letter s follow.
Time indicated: 3h23
